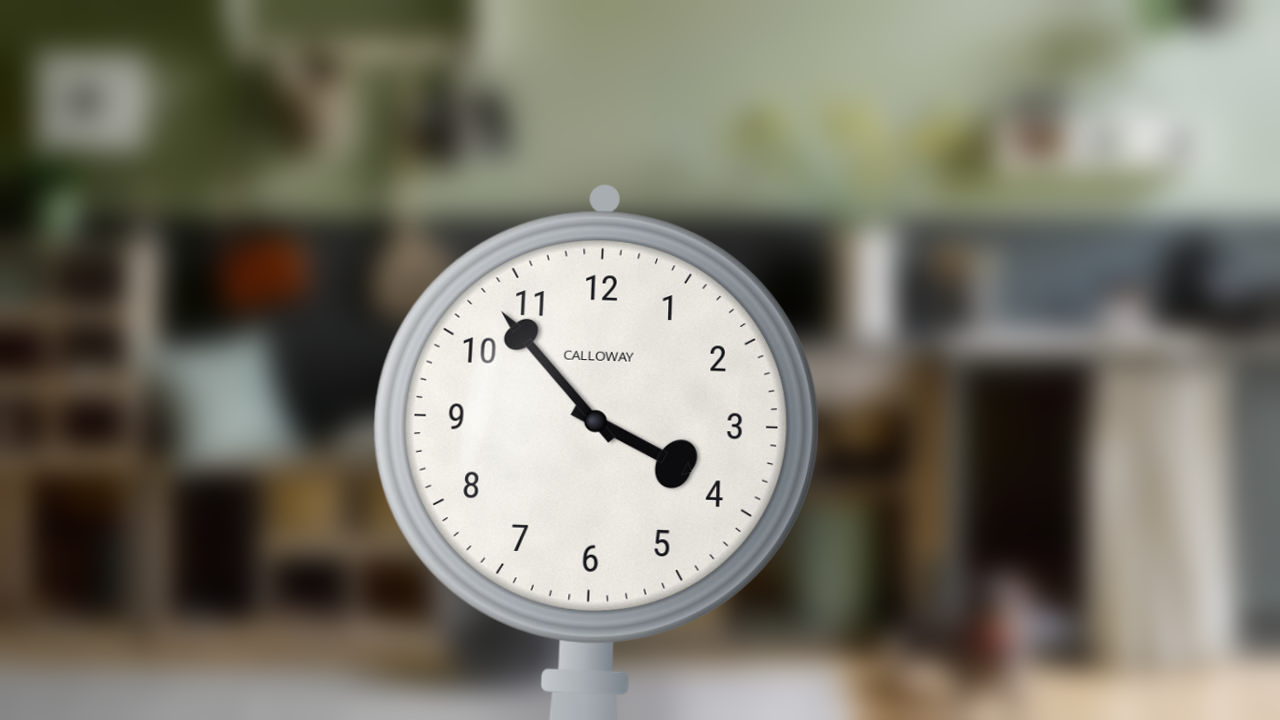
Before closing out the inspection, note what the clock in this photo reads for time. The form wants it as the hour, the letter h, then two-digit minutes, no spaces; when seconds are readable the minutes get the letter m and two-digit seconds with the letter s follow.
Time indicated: 3h53
